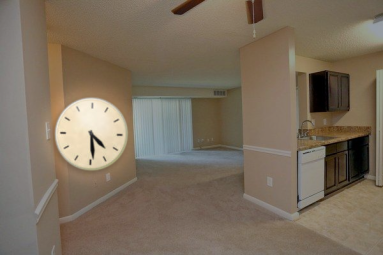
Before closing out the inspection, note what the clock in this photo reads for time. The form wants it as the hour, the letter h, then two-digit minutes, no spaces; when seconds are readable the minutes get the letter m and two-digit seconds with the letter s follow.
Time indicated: 4h29
